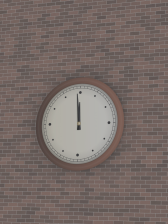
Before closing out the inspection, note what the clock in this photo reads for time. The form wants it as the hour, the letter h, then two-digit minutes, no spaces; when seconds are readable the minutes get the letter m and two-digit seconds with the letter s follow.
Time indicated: 11h59
